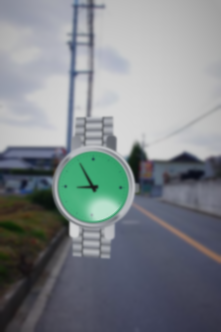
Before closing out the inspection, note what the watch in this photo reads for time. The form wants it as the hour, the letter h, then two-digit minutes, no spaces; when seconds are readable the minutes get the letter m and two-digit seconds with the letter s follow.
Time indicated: 8h55
